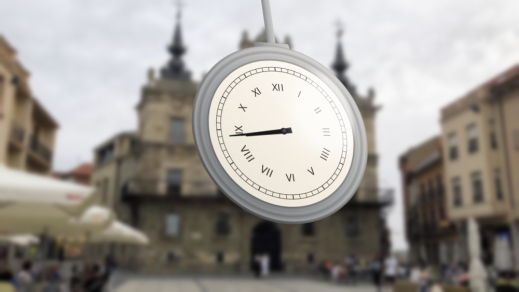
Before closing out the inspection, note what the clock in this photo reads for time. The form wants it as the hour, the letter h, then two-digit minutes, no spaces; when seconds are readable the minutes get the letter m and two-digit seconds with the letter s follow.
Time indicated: 8h44
